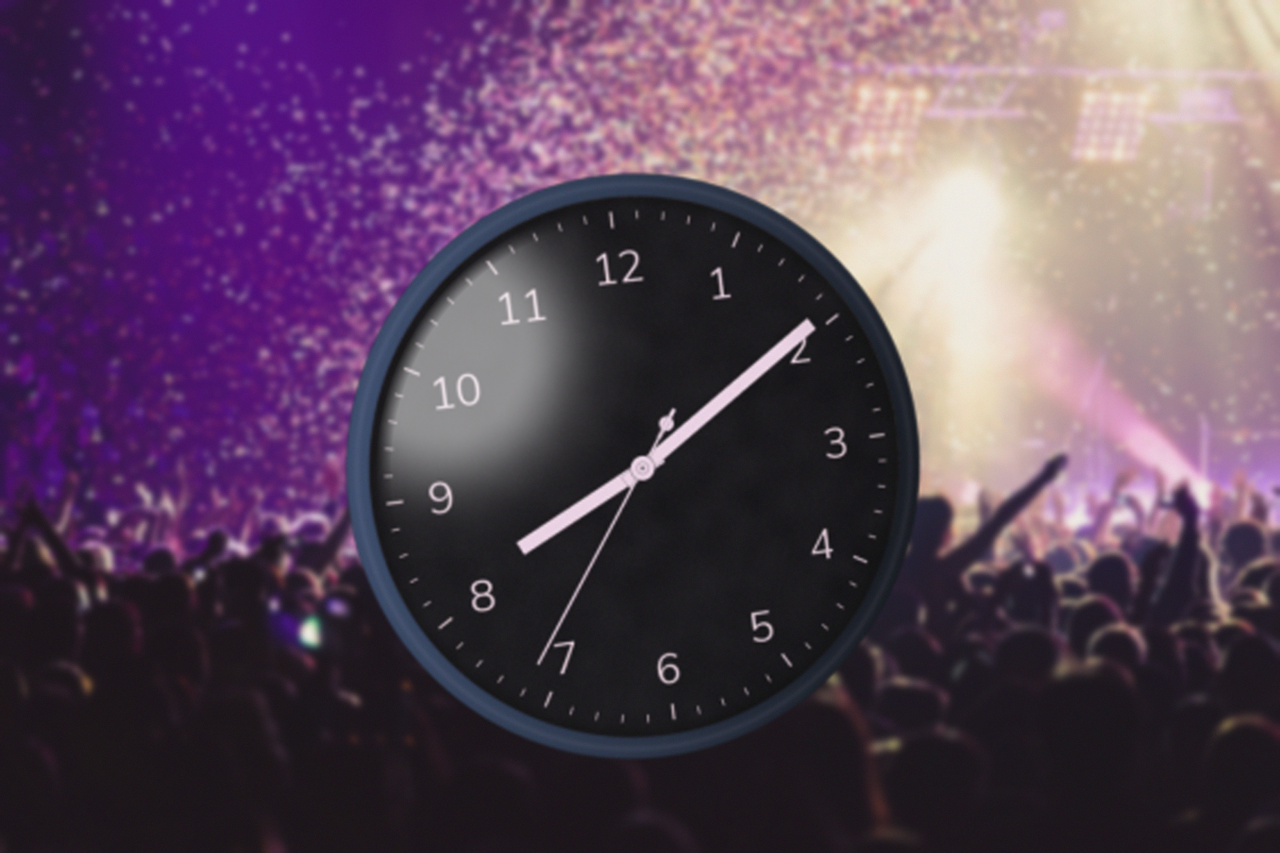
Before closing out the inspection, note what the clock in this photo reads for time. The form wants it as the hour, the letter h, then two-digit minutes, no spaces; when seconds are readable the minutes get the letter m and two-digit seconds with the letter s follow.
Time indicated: 8h09m36s
